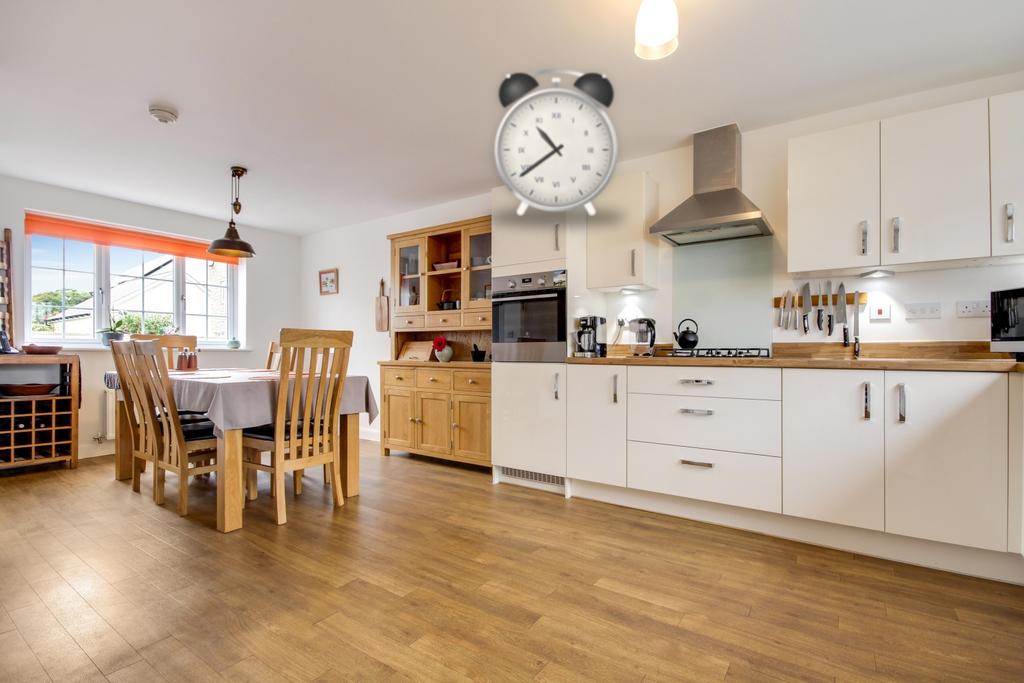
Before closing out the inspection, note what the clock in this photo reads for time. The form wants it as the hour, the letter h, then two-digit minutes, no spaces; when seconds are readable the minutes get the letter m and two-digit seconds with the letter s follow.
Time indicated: 10h39
